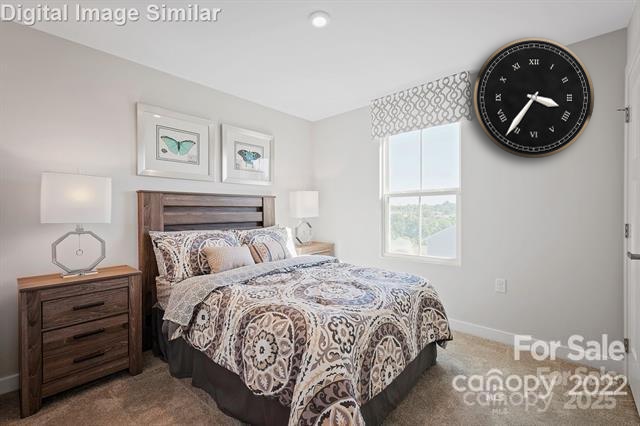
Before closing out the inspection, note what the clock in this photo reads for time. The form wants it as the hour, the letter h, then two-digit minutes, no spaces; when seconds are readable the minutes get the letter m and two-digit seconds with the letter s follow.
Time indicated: 3h36
